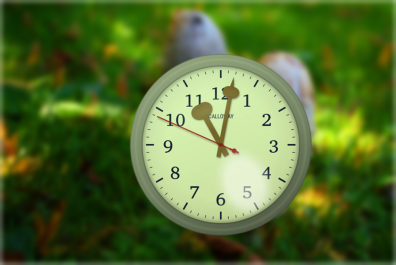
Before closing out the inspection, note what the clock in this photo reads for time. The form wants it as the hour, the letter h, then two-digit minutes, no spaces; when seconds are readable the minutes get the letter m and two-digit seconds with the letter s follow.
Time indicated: 11h01m49s
